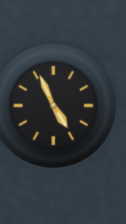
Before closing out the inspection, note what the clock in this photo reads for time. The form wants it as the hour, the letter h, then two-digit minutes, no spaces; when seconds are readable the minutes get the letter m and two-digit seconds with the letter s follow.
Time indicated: 4h56
